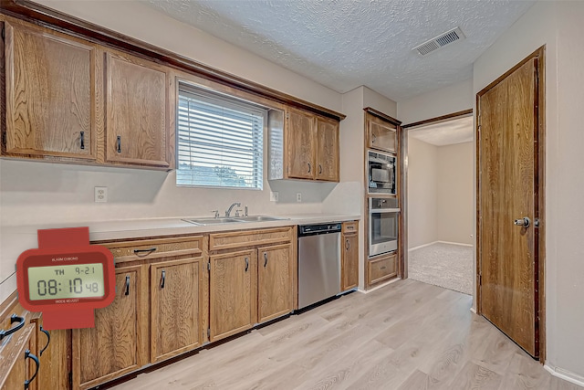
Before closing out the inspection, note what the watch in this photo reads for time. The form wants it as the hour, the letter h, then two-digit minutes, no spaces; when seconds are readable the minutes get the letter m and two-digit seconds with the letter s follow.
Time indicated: 8h10m48s
